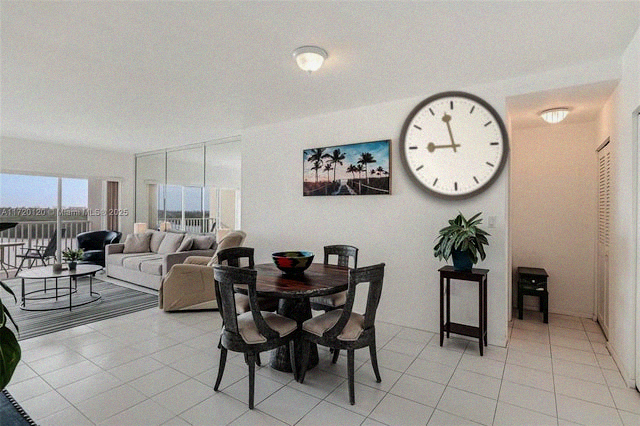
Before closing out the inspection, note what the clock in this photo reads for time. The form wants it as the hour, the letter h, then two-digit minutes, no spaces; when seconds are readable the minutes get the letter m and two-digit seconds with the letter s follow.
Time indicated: 8h58
